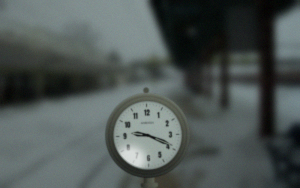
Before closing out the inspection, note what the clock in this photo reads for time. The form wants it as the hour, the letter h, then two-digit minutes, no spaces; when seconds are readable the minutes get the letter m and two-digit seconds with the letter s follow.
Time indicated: 9h19
